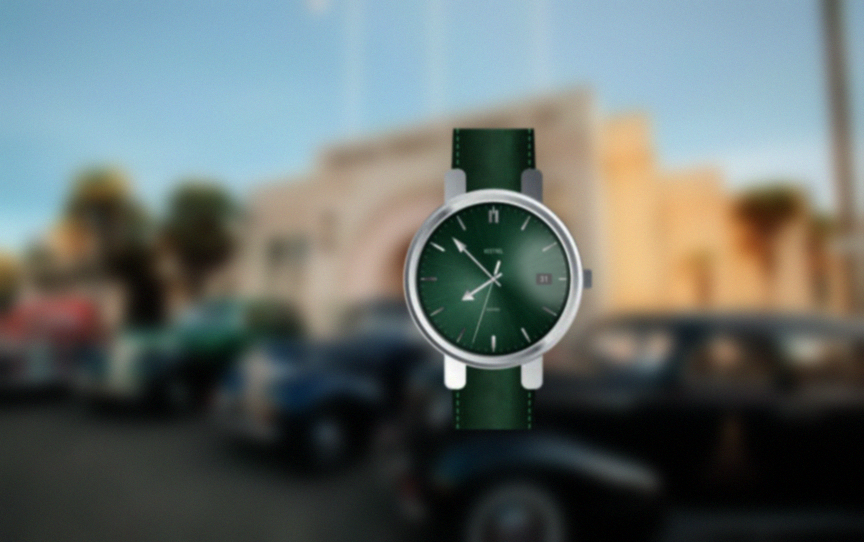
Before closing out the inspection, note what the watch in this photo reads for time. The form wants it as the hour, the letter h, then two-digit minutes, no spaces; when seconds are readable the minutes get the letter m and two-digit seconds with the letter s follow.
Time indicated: 7h52m33s
